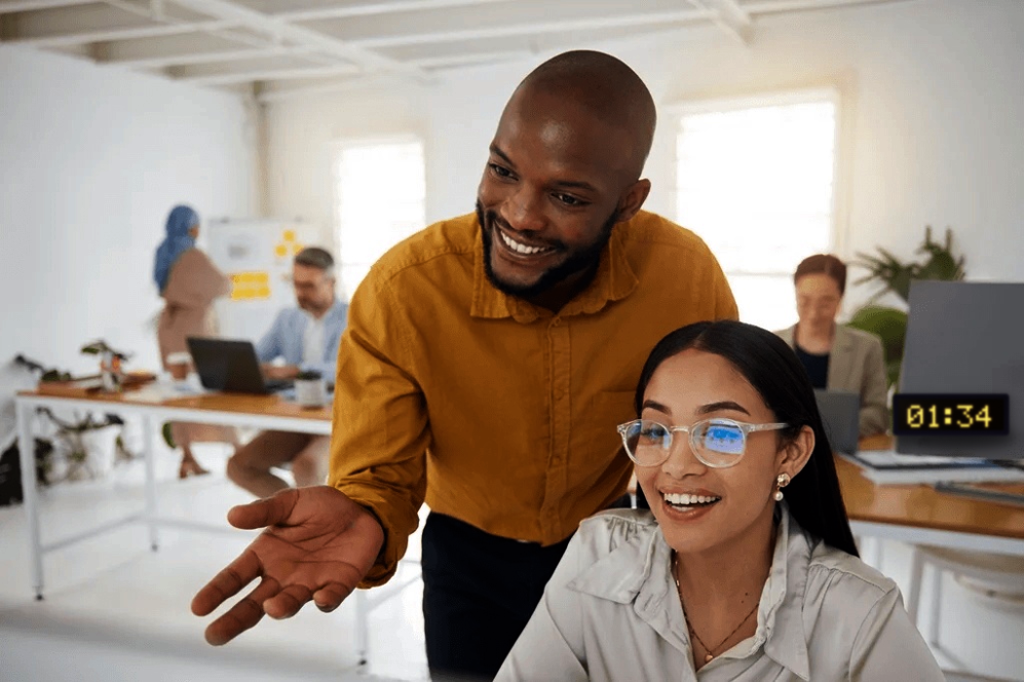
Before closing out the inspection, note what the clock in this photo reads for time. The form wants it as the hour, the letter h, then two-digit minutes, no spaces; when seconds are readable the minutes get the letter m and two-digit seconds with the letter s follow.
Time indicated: 1h34
